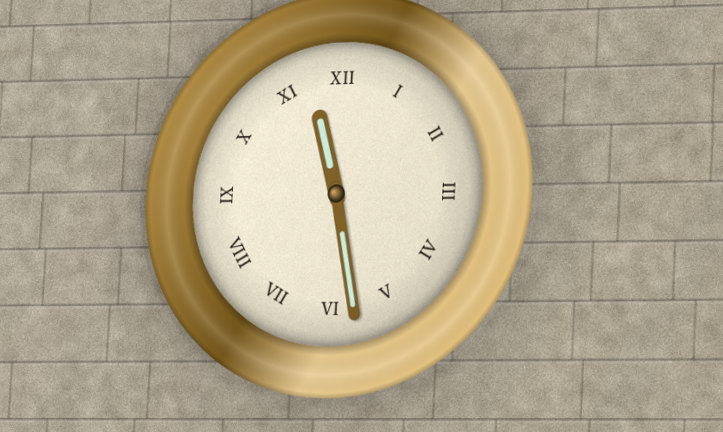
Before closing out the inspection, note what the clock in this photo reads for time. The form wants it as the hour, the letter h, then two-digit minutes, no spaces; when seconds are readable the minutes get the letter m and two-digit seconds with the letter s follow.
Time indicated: 11h28
